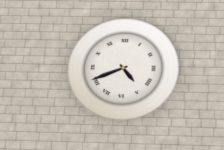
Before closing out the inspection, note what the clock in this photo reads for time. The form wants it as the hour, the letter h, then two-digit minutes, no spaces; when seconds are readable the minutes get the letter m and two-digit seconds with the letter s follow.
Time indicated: 4h41
